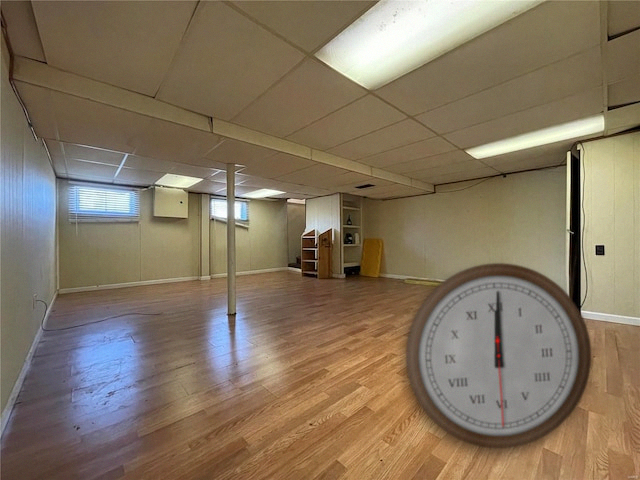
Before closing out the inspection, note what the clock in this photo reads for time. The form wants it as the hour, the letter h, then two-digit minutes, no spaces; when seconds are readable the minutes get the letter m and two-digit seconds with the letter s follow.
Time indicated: 12h00m30s
